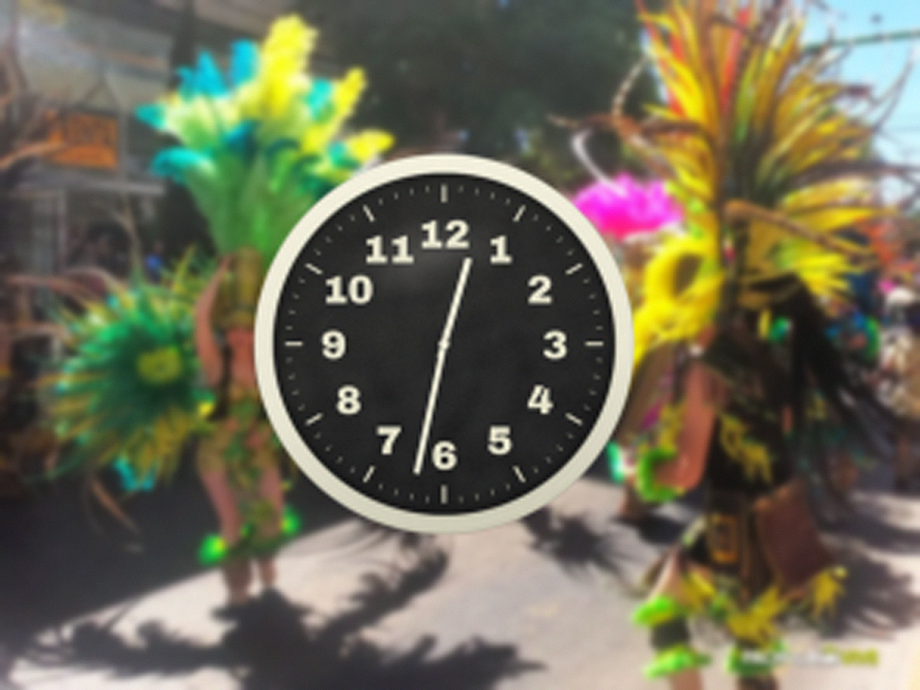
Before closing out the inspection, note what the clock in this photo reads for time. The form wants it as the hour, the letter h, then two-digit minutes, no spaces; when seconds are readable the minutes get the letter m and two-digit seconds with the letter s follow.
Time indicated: 12h32
